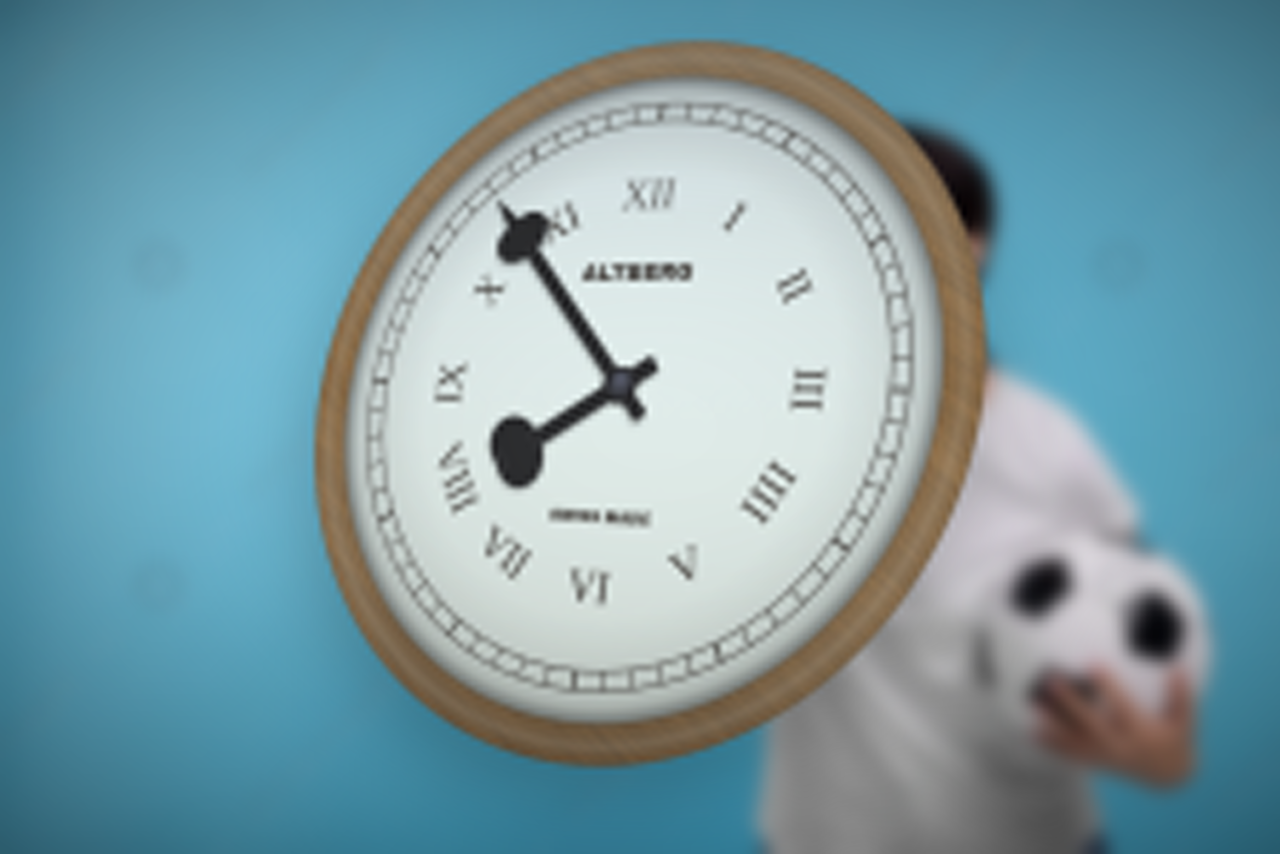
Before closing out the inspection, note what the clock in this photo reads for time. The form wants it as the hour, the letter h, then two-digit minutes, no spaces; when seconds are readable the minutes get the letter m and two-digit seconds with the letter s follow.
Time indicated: 7h53
